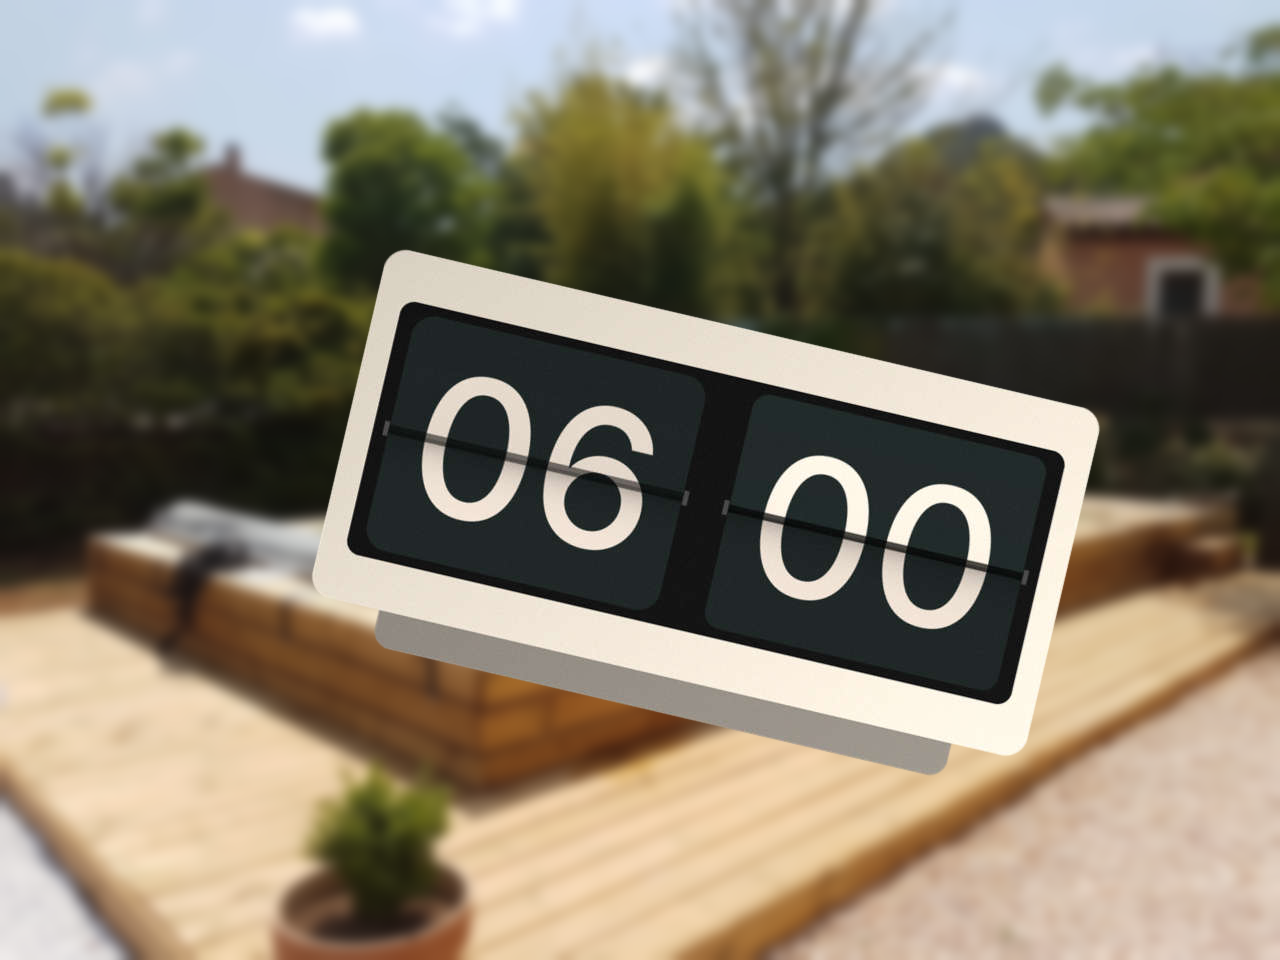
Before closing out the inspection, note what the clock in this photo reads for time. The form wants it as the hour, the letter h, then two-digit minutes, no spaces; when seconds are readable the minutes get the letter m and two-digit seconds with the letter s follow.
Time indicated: 6h00
